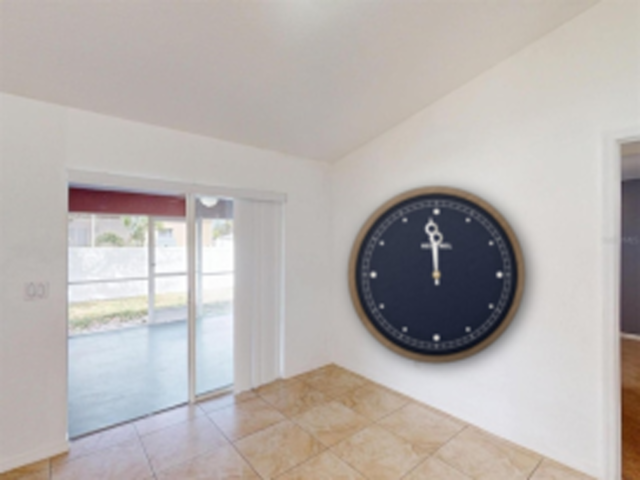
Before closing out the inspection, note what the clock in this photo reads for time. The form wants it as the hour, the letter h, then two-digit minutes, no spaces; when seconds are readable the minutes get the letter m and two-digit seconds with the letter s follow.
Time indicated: 11h59
